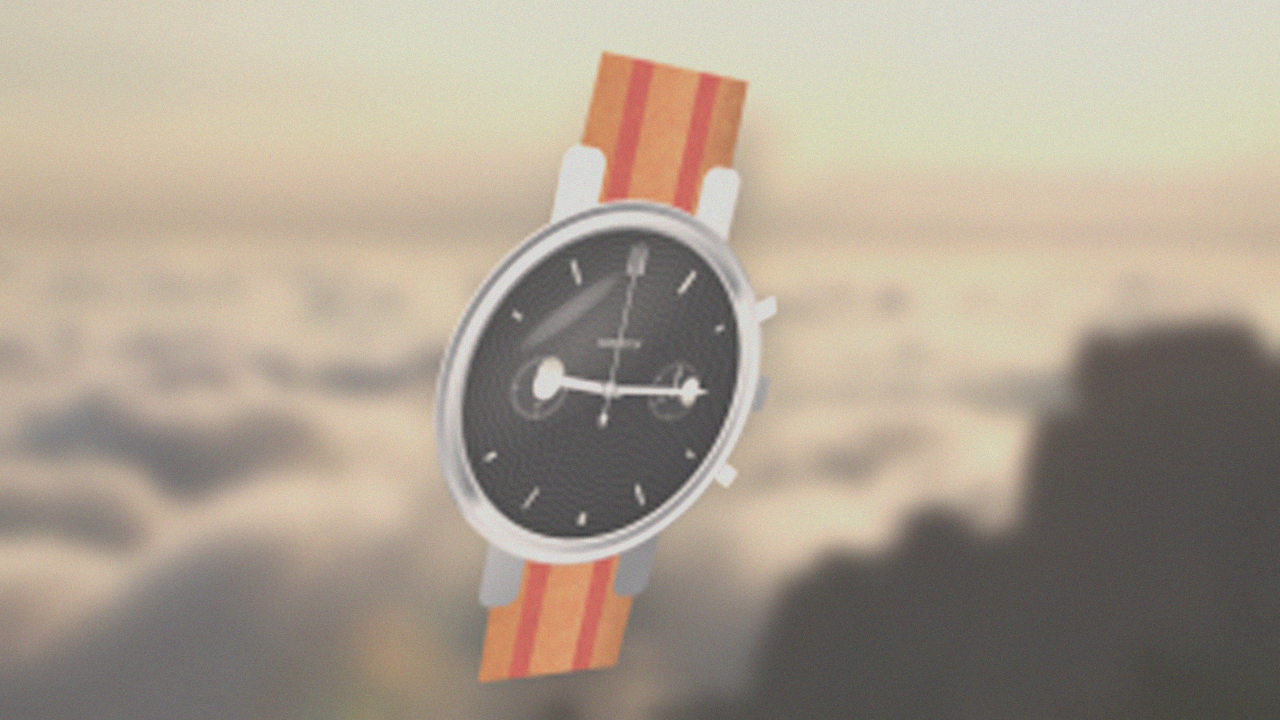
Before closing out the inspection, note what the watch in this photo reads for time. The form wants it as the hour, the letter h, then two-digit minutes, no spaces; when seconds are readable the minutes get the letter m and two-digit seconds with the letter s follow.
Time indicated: 9h15
